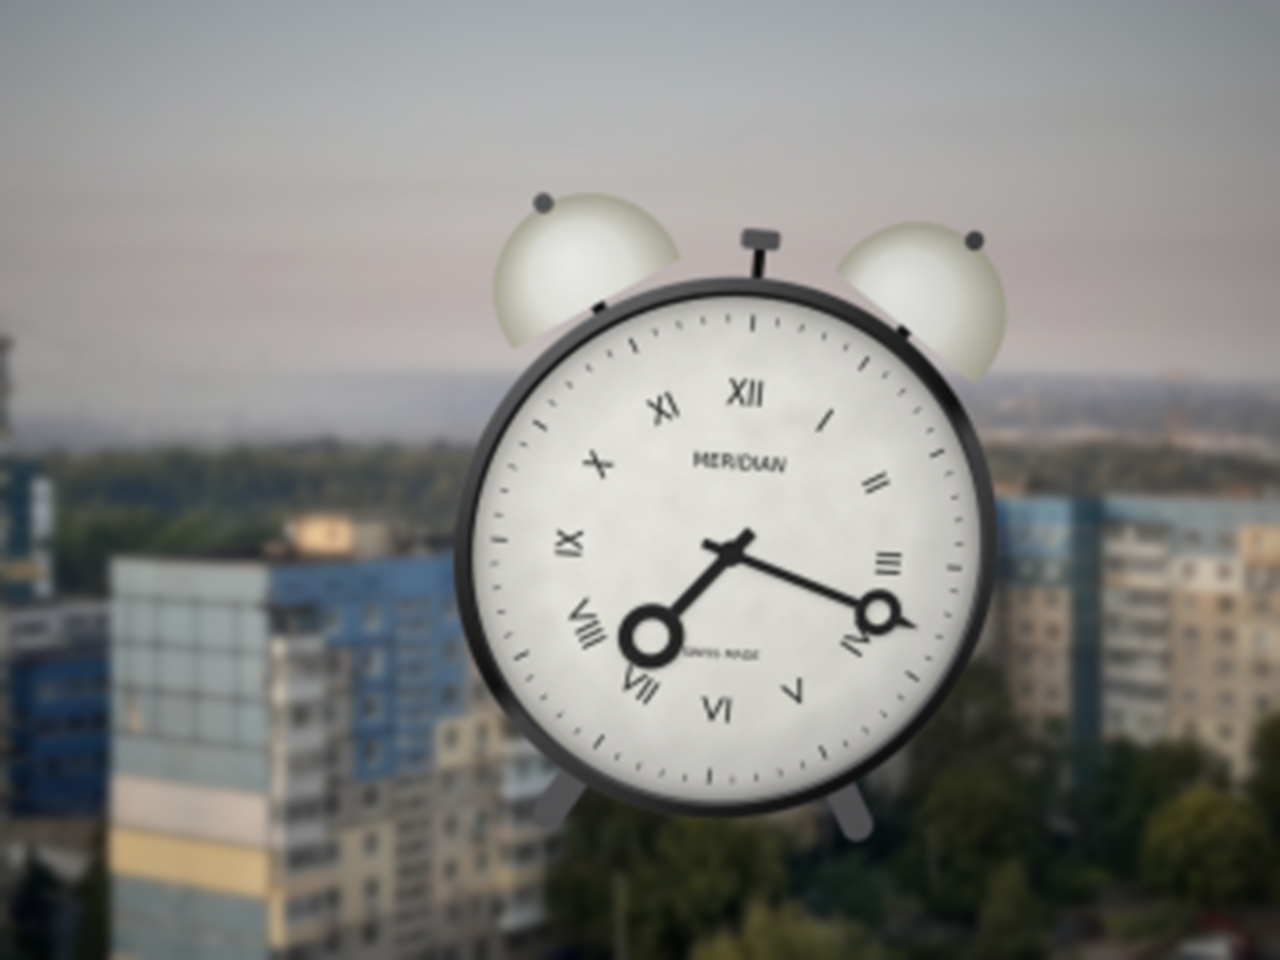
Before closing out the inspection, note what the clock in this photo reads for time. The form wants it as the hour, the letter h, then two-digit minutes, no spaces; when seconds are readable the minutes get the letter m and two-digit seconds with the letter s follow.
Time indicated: 7h18
